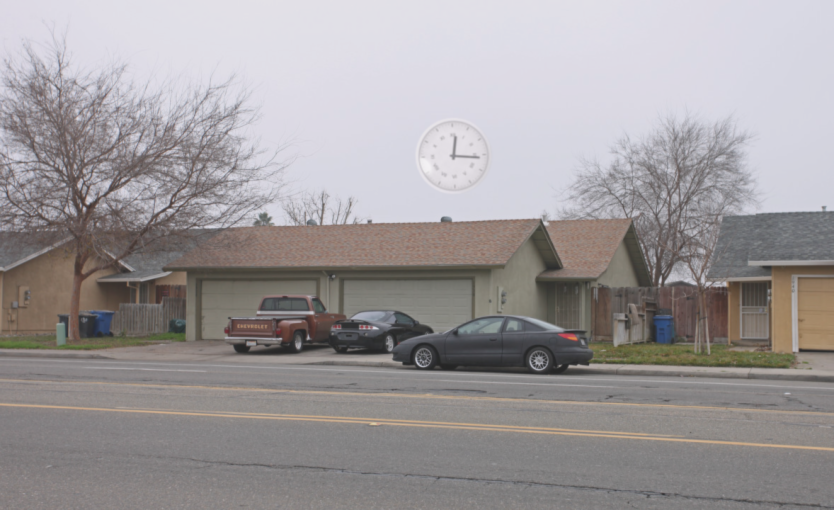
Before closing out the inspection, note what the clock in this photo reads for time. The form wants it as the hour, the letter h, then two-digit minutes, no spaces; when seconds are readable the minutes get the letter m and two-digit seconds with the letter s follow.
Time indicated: 12h16
